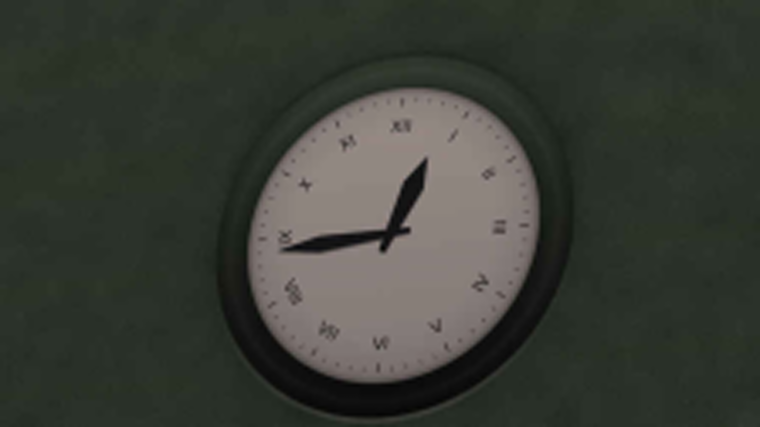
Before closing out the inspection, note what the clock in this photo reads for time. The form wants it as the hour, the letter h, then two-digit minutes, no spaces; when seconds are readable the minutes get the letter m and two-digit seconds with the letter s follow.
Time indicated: 12h44
